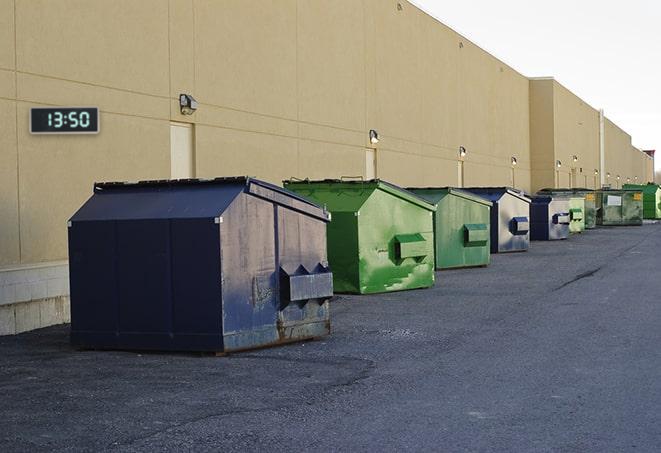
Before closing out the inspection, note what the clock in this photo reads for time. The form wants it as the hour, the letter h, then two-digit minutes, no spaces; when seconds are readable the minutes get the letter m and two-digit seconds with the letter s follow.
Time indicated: 13h50
